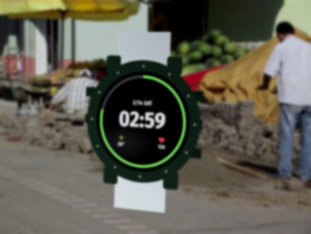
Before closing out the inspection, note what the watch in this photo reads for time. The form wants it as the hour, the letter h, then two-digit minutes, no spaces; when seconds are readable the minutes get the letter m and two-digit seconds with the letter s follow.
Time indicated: 2h59
